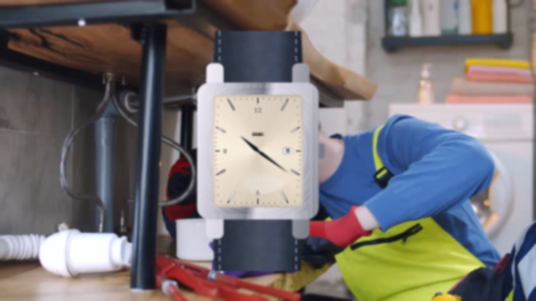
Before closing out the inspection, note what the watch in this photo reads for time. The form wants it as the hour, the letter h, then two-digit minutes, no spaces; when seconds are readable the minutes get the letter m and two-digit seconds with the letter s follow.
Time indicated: 10h21
